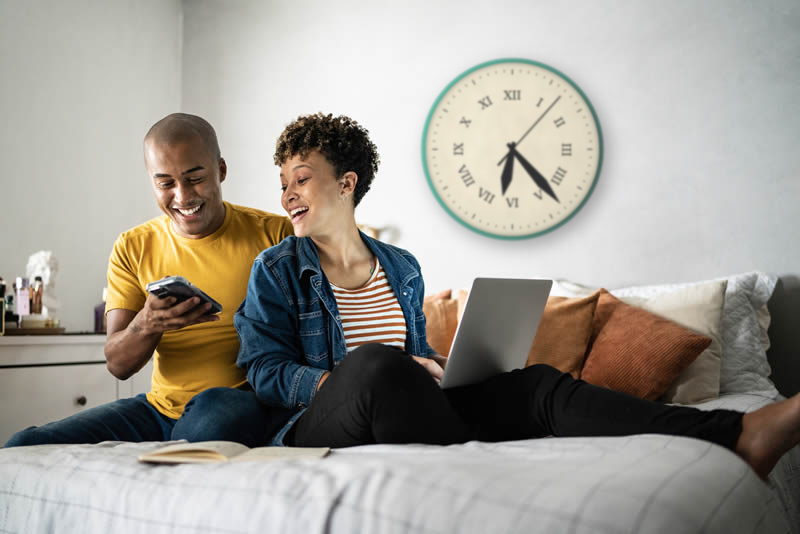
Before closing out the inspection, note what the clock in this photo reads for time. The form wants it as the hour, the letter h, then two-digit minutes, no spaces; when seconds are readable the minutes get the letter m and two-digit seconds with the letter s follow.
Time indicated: 6h23m07s
